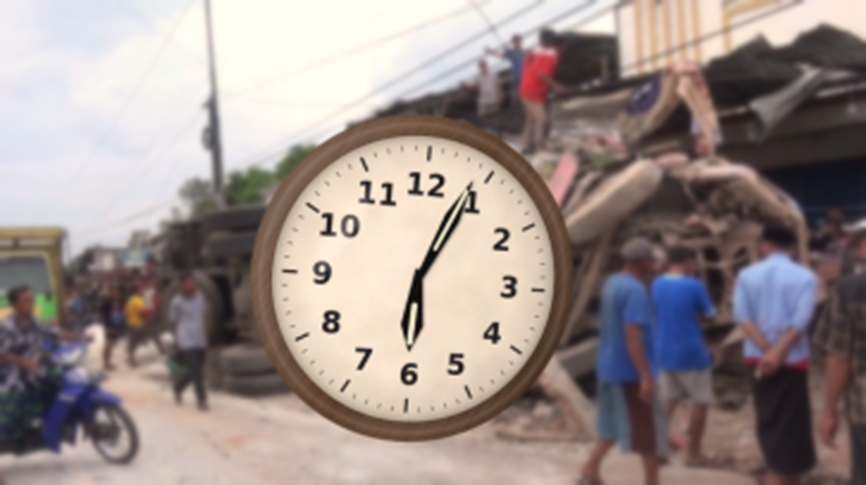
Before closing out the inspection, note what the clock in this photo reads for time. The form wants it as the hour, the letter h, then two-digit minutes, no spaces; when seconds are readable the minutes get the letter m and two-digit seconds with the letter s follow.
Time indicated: 6h04
